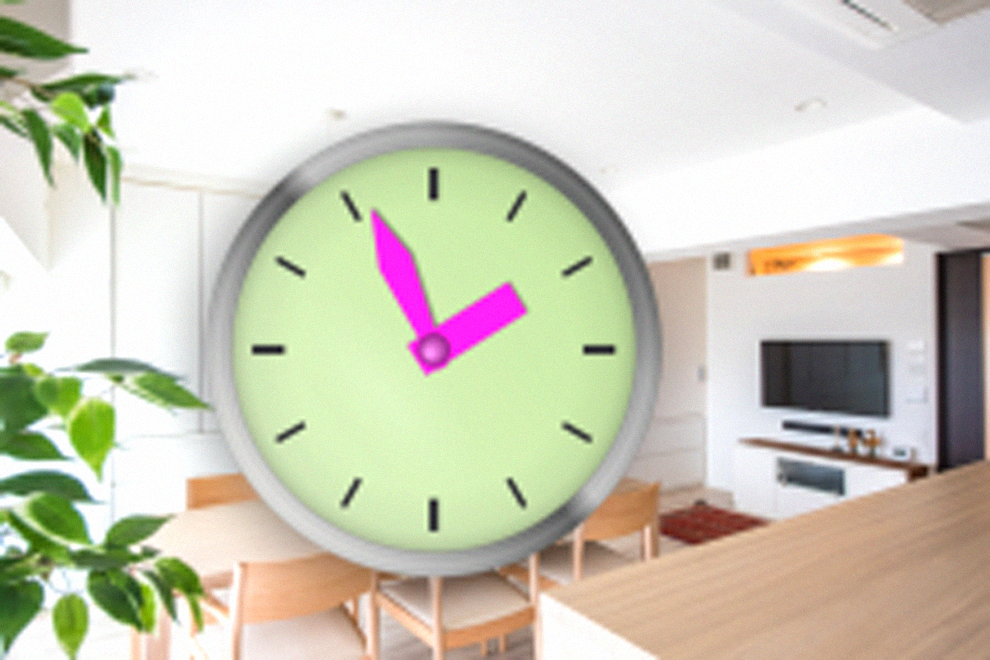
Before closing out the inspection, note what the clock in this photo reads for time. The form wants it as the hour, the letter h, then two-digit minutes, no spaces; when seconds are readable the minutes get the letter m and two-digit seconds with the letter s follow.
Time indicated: 1h56
